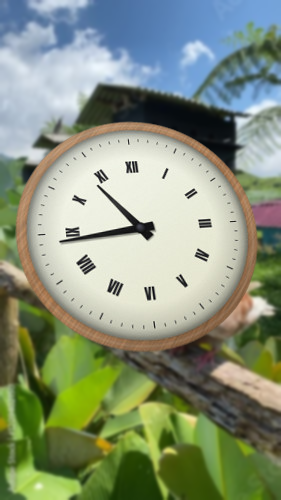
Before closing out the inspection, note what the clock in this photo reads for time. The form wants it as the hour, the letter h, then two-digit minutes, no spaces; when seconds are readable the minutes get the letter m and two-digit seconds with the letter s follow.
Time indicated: 10h44
